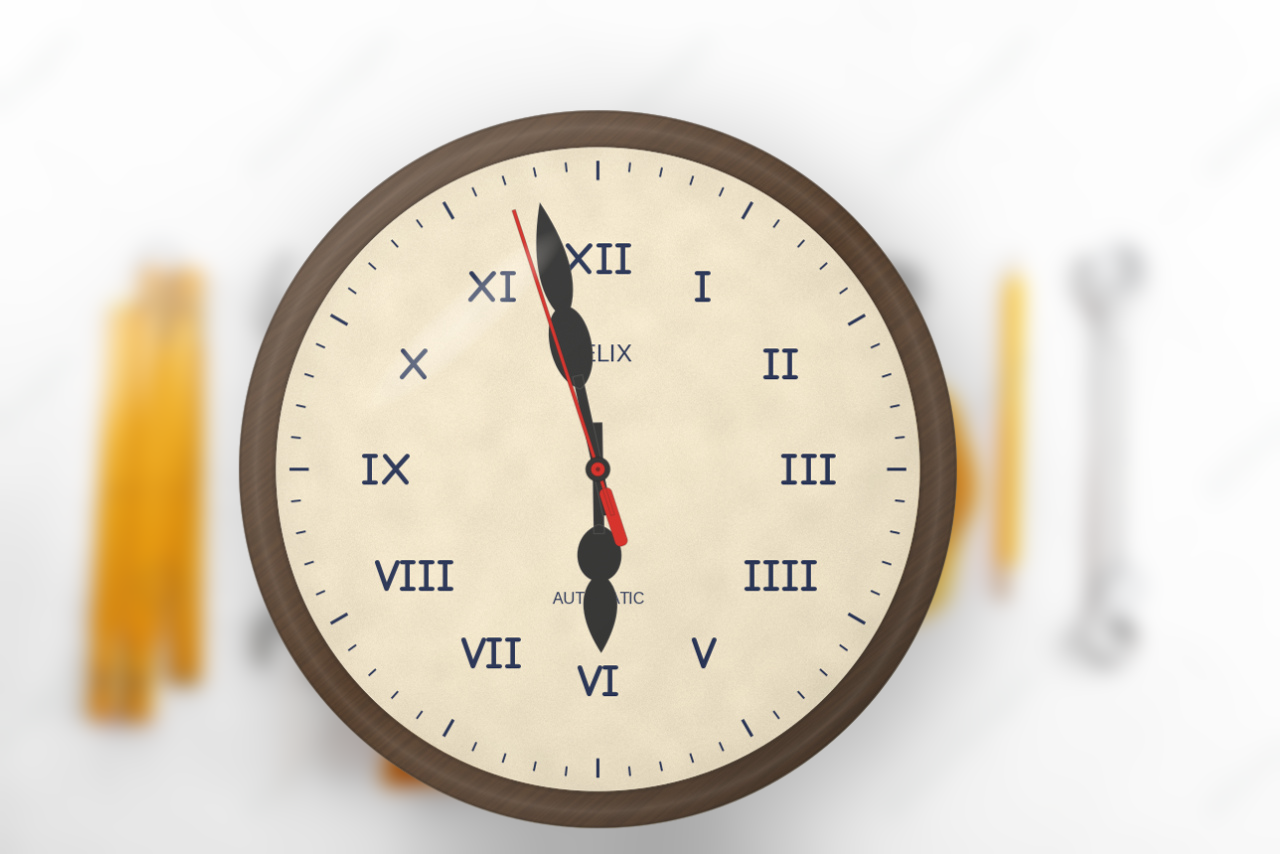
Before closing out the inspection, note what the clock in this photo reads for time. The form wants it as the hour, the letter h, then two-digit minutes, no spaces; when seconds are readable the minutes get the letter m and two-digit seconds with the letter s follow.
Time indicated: 5h57m57s
